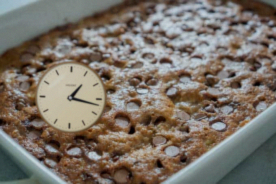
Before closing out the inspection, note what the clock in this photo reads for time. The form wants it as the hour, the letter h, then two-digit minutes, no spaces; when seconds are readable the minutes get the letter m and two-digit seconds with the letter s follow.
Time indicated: 1h17
